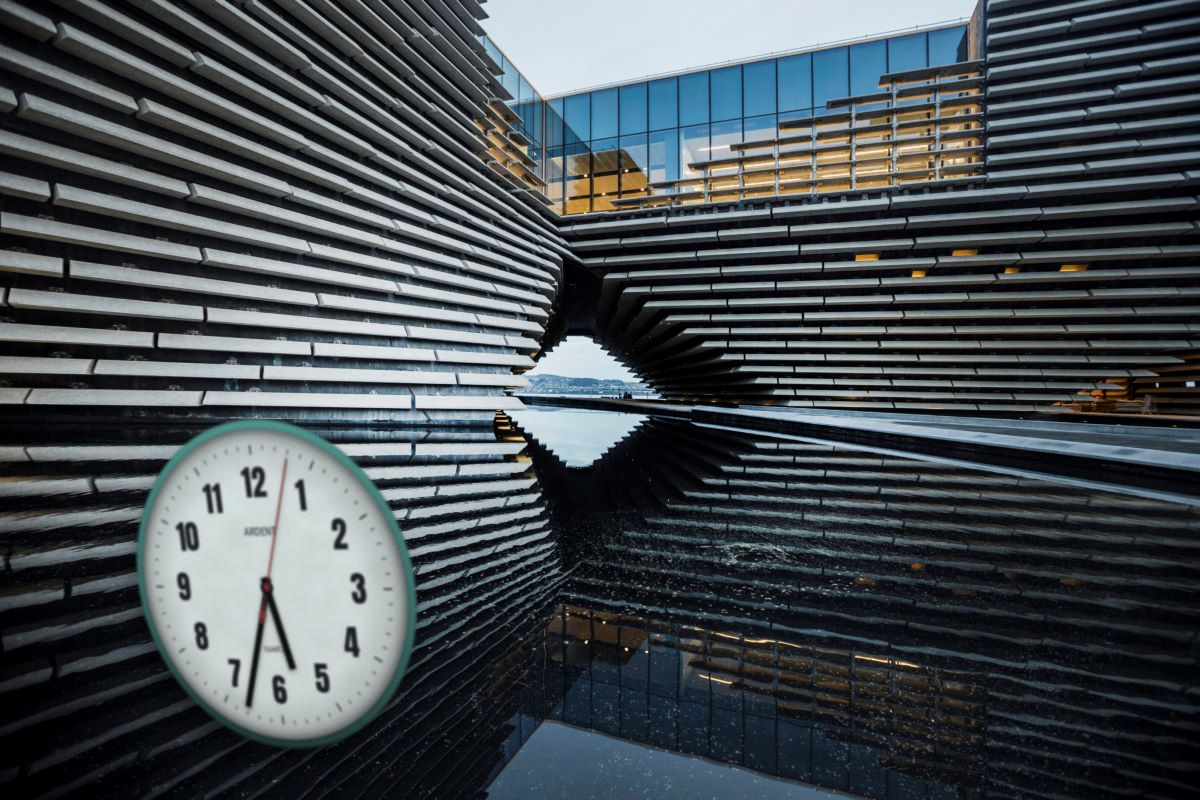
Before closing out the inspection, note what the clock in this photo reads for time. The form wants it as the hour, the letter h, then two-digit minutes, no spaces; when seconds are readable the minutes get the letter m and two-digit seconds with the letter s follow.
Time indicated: 5h33m03s
